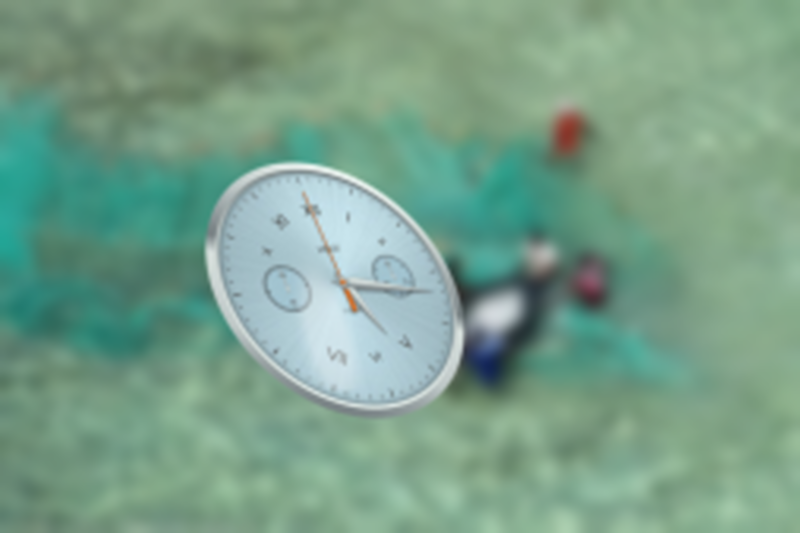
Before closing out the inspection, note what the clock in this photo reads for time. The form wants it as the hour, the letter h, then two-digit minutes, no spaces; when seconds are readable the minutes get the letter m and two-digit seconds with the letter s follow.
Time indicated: 5h17
